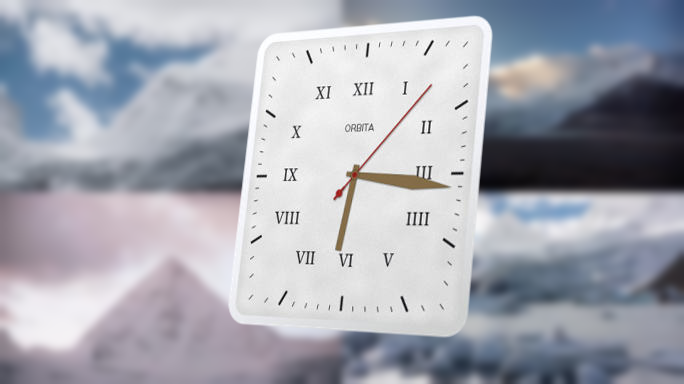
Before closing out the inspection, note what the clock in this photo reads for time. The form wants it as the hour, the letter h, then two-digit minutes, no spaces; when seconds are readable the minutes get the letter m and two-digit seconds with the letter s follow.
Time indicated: 6h16m07s
